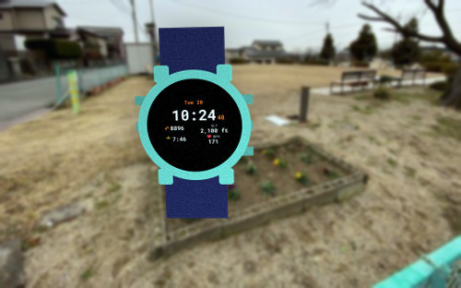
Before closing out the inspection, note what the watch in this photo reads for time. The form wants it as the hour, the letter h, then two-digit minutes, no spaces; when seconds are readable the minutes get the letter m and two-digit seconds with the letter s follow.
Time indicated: 10h24
